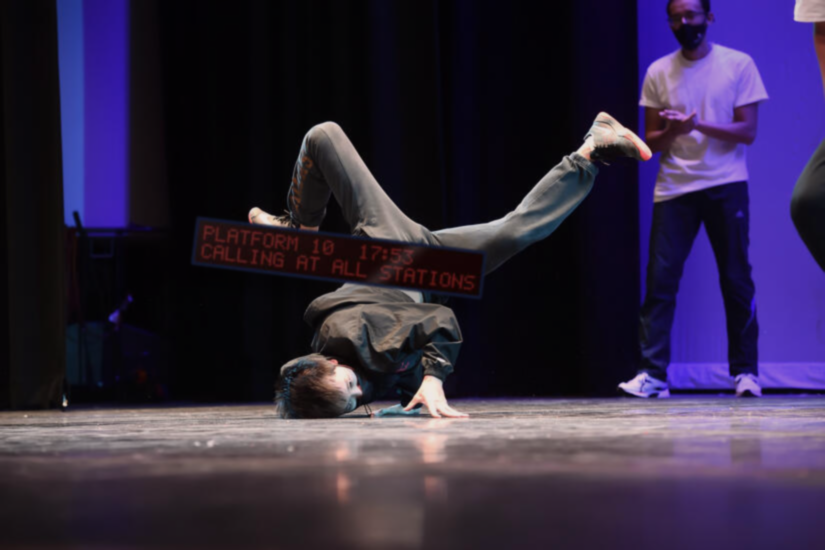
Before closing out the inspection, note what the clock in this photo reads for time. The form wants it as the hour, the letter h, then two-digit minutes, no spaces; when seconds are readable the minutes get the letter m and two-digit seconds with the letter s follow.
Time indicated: 17h53
